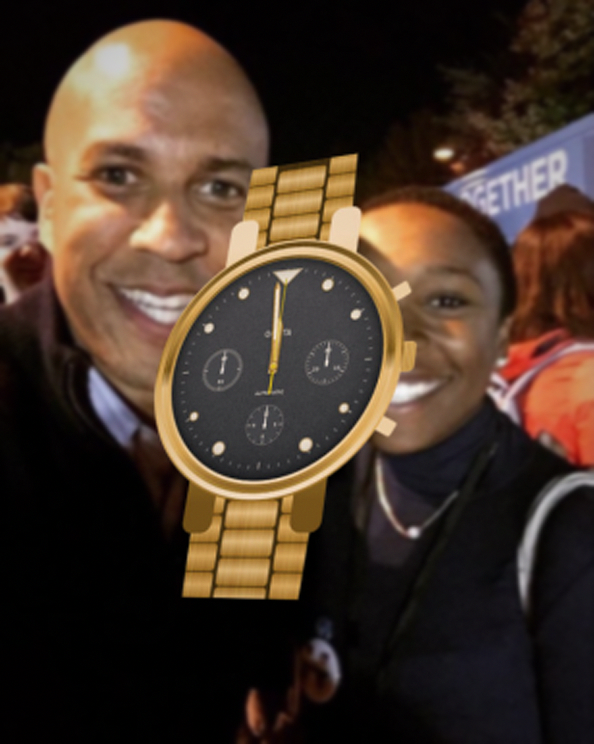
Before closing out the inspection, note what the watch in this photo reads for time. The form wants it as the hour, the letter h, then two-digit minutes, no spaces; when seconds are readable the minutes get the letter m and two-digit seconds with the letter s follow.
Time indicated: 11h59
